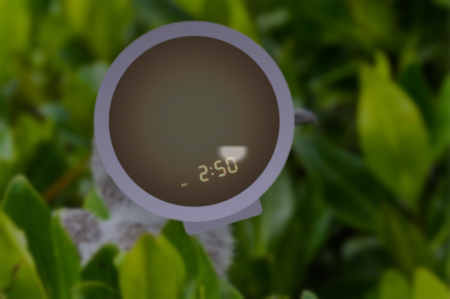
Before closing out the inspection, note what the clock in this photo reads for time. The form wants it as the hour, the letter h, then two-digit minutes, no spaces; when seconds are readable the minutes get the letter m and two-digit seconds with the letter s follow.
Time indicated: 2h50
